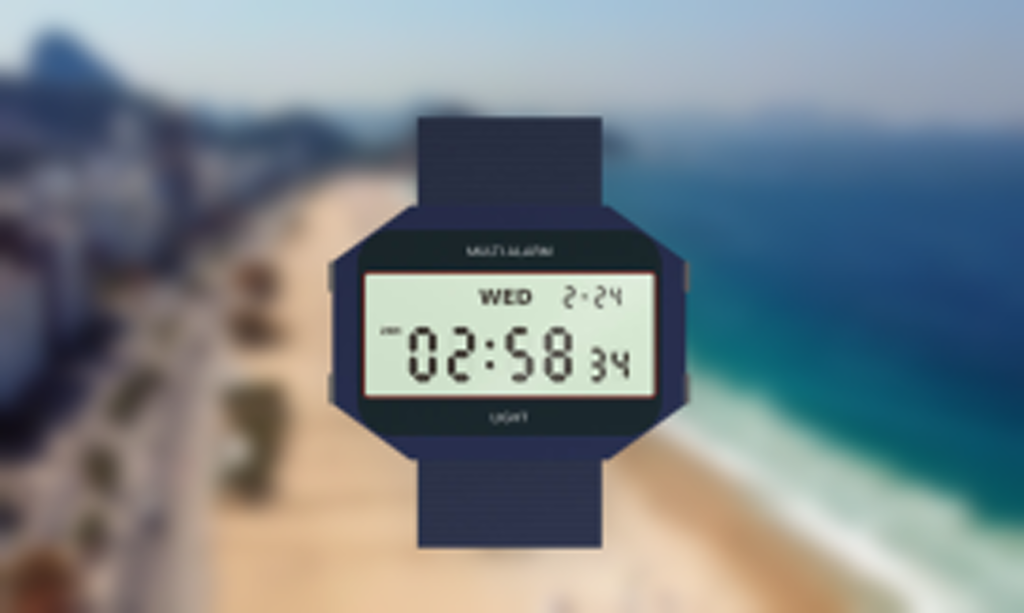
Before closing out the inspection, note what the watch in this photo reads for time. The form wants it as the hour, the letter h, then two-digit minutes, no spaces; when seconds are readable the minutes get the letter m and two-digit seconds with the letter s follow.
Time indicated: 2h58m34s
